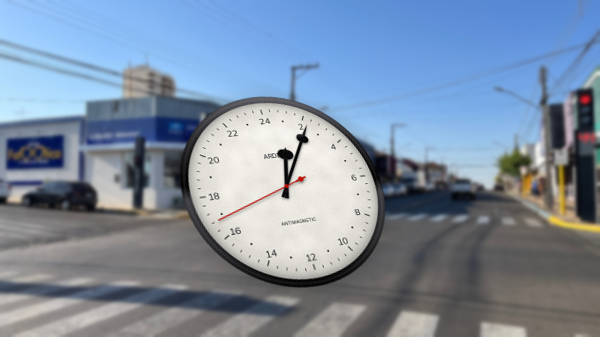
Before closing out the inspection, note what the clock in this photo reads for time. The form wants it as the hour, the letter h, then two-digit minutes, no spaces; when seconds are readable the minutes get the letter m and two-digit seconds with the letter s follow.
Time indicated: 1h05m42s
